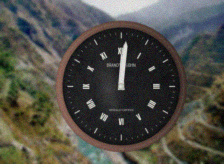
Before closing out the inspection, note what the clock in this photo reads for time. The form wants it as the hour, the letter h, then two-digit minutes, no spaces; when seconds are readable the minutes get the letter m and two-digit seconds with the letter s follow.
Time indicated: 12h01
